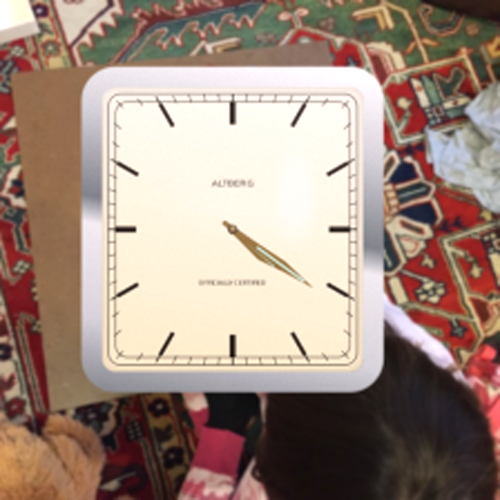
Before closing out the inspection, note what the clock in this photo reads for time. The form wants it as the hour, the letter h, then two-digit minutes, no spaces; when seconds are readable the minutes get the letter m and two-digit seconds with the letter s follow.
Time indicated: 4h21
